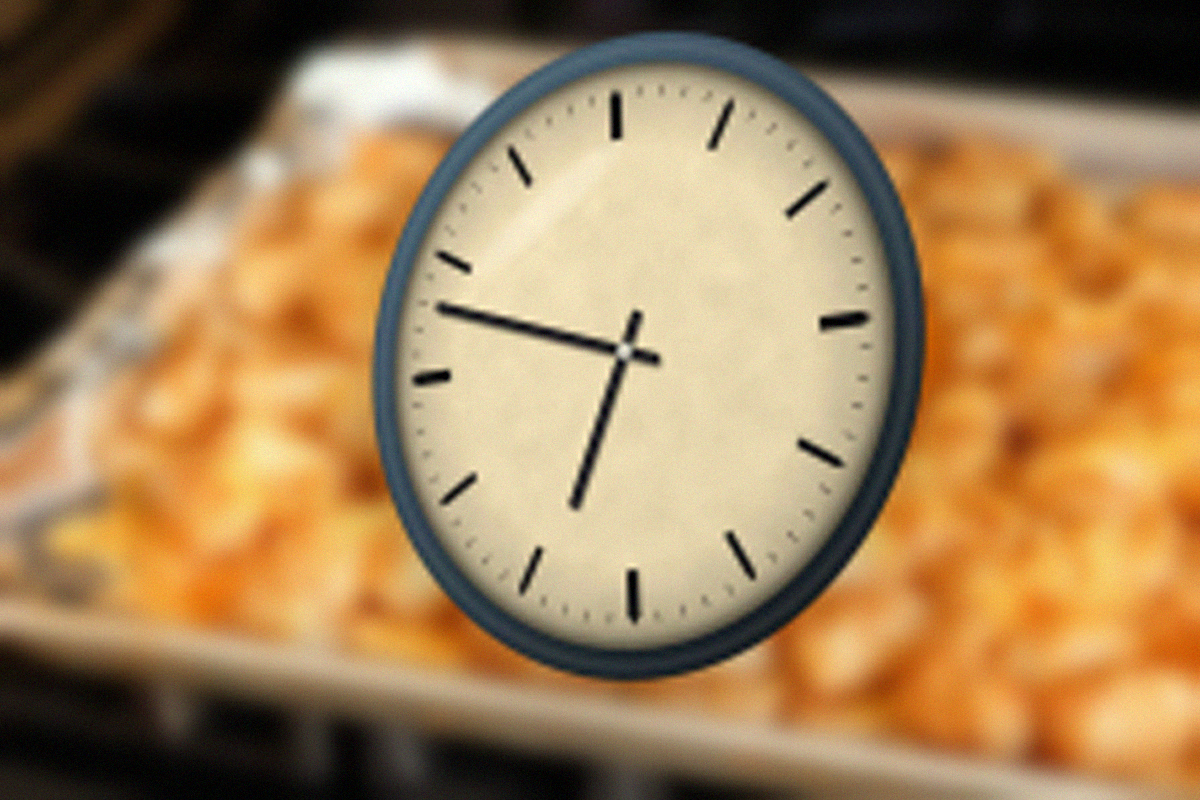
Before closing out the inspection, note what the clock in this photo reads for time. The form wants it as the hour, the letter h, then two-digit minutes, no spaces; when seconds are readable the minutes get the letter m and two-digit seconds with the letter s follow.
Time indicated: 6h48
